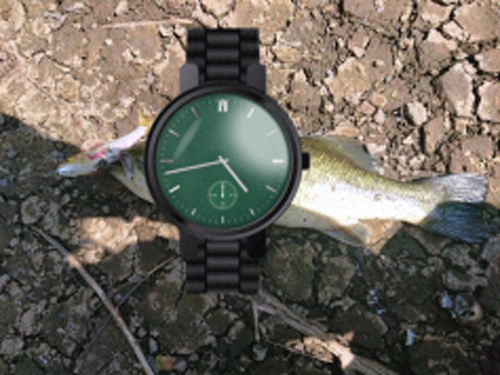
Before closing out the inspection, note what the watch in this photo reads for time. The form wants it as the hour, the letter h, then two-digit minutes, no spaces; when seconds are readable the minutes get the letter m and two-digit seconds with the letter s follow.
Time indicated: 4h43
